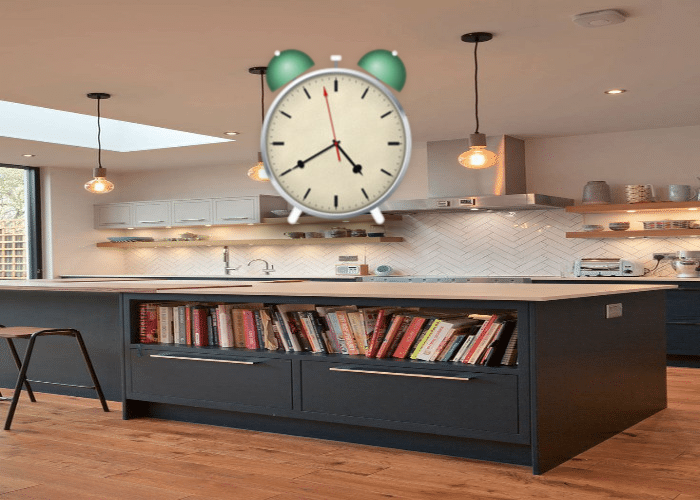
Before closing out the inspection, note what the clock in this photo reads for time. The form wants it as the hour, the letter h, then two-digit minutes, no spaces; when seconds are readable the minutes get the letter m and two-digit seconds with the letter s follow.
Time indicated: 4h39m58s
